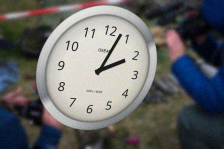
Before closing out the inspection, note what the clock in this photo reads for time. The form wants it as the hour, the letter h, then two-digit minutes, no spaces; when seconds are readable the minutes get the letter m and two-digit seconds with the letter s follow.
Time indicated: 2h03
